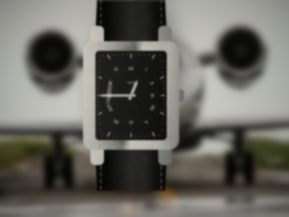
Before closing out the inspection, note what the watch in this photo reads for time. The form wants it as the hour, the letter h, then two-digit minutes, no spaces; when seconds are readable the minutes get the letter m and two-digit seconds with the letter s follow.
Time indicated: 12h45
